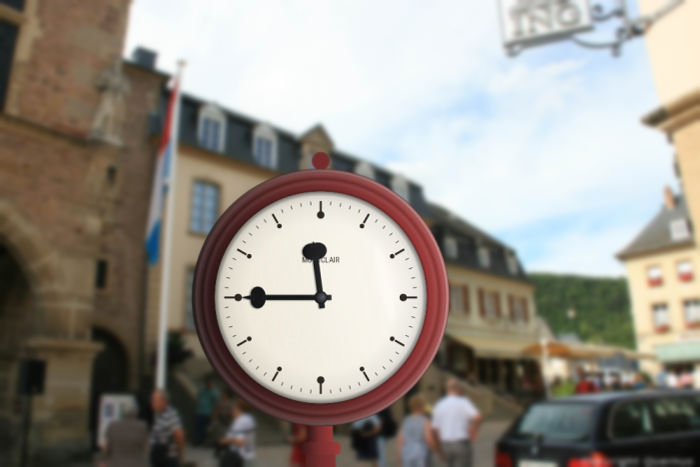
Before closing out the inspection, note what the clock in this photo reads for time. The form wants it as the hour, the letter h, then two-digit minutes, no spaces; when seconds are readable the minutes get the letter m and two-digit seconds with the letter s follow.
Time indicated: 11h45
